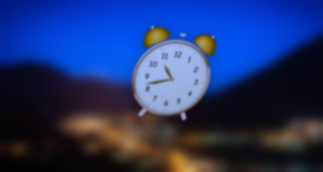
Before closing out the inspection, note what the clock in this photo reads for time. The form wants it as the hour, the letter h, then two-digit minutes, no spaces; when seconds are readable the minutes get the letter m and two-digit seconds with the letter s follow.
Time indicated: 10h42
